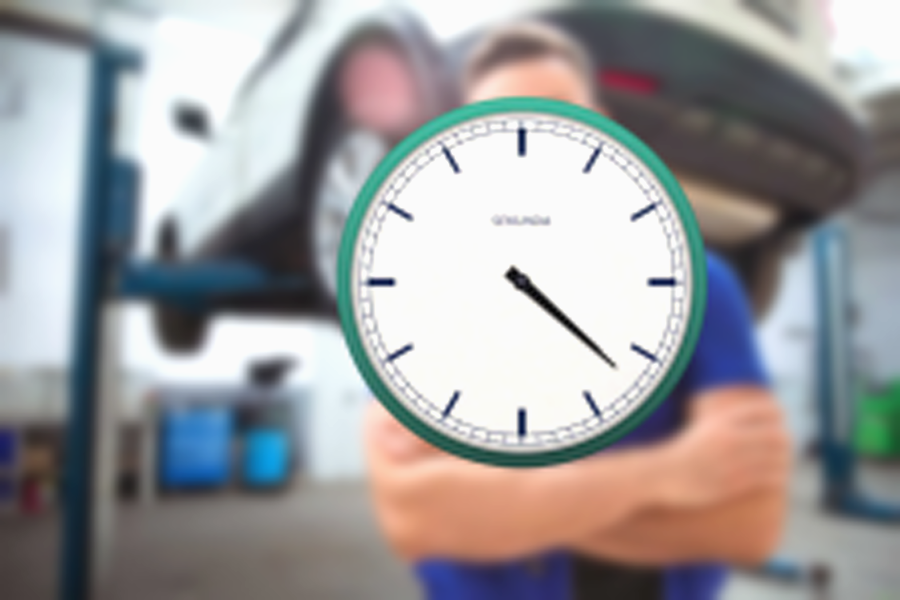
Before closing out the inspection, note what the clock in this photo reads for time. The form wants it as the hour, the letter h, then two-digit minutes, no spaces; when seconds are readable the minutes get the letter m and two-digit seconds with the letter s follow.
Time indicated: 4h22
